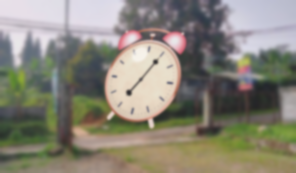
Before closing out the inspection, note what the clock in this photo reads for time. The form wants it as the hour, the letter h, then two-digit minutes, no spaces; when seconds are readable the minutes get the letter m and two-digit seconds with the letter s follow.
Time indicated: 7h05
